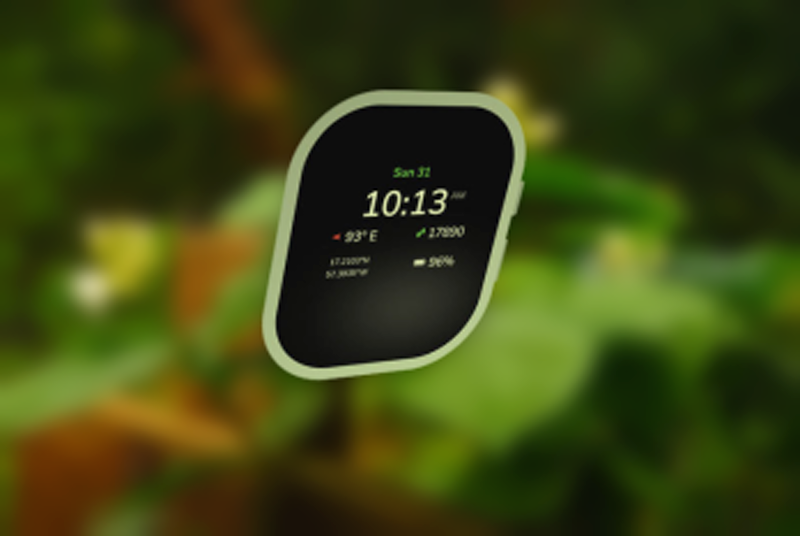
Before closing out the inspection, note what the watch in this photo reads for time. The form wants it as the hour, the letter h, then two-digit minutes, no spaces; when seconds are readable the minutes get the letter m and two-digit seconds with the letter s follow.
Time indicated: 10h13
